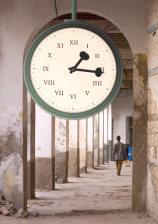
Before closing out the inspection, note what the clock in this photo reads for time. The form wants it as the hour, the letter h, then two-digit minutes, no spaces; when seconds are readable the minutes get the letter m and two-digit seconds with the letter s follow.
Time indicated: 1h16
